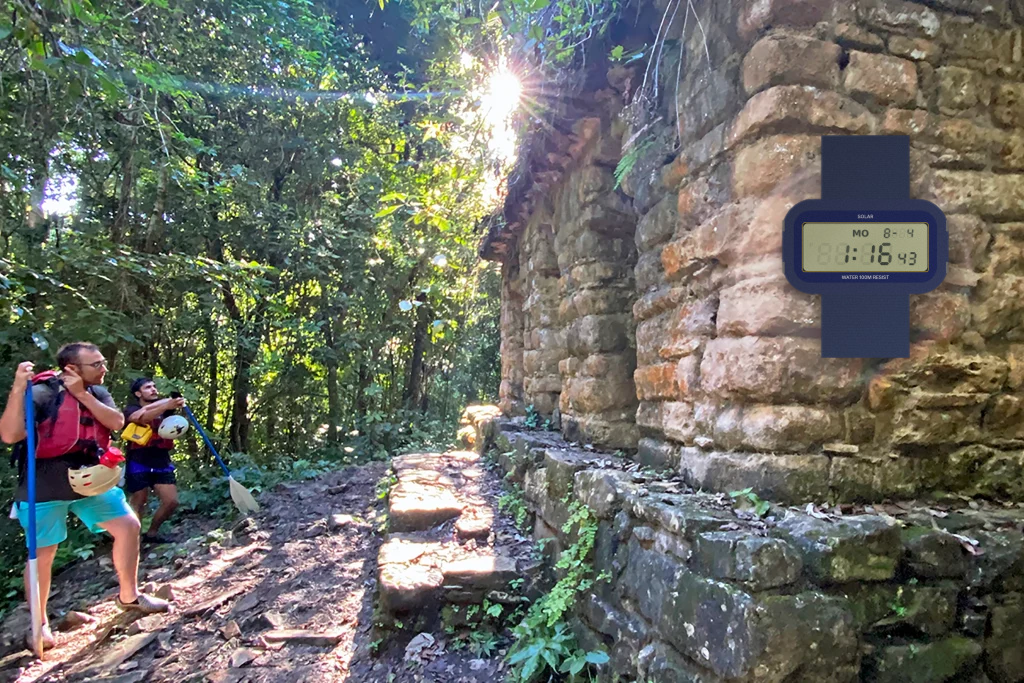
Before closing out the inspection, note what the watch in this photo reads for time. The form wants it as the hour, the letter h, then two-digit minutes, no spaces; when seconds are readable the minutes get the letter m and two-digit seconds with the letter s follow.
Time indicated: 1h16m43s
